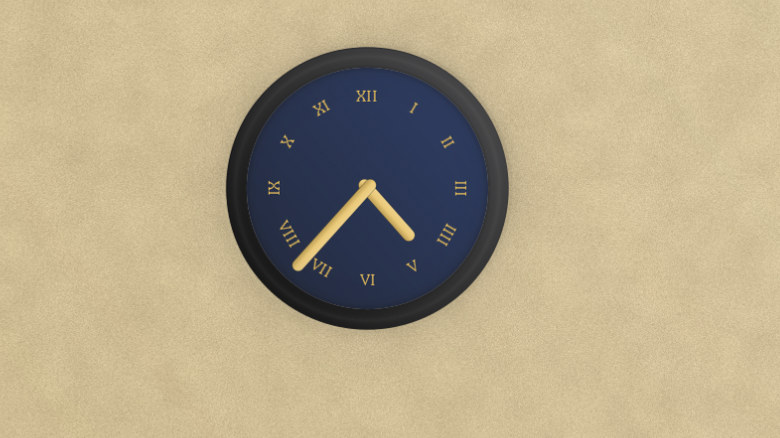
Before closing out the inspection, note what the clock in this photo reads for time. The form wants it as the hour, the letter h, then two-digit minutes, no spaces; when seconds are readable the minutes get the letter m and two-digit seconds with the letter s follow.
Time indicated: 4h37
